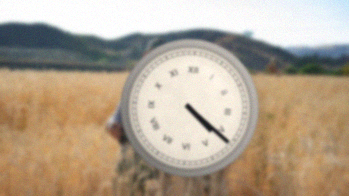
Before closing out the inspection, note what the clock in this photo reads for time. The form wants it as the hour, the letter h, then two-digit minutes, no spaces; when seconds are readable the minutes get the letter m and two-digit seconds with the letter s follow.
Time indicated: 4h21
